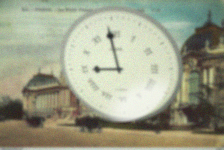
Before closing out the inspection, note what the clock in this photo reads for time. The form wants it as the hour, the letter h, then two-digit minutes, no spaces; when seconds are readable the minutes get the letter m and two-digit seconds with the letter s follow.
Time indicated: 8h59
